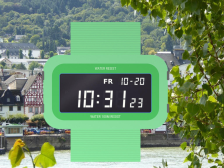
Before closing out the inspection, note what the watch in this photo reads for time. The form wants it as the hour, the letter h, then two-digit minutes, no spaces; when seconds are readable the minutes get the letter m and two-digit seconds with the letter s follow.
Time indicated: 10h31m23s
